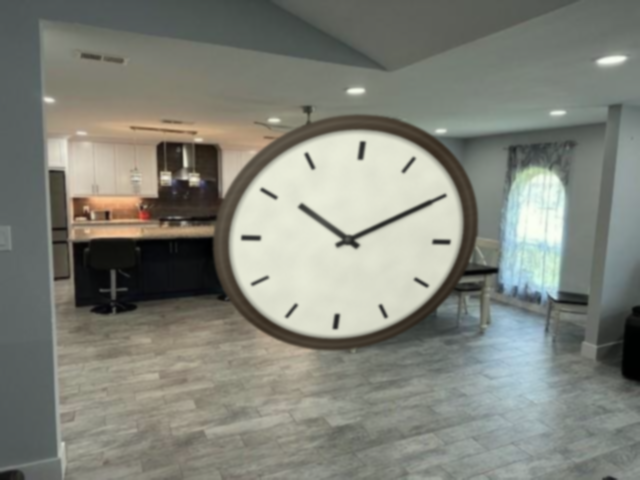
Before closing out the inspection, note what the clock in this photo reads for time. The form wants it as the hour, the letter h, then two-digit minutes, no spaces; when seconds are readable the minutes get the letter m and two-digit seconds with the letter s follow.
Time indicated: 10h10
